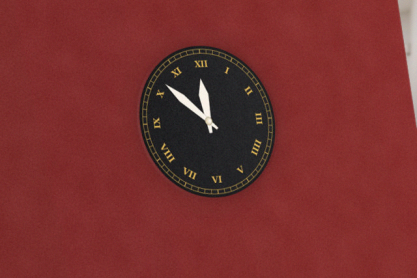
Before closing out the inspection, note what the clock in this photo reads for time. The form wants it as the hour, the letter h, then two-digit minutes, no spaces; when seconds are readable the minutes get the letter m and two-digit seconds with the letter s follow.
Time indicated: 11h52
